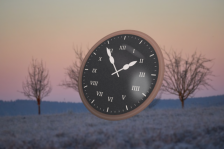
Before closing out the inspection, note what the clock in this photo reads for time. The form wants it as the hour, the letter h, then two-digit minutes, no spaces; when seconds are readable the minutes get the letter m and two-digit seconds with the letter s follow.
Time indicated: 1h54
